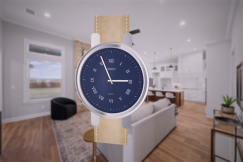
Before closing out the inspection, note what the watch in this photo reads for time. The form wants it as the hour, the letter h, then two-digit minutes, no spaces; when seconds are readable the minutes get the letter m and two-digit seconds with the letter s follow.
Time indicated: 2h56
